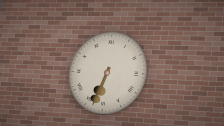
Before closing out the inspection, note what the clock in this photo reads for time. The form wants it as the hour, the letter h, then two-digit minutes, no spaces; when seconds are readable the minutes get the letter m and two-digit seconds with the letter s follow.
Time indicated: 6h33
